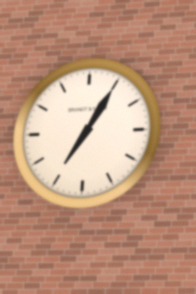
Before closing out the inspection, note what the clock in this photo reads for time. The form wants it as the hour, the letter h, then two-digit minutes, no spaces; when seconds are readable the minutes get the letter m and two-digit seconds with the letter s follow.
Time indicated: 7h05
